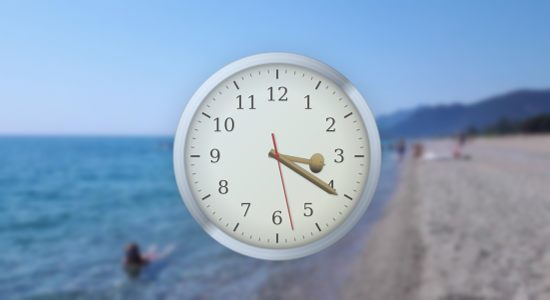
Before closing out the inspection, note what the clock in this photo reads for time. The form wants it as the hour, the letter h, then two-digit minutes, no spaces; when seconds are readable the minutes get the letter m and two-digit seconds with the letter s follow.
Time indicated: 3h20m28s
